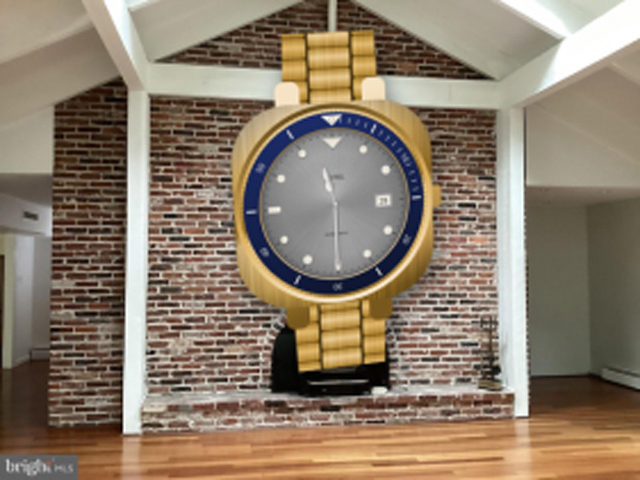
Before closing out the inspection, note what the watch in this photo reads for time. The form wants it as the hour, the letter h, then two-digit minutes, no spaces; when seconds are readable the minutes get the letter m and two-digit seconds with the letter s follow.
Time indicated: 11h30
